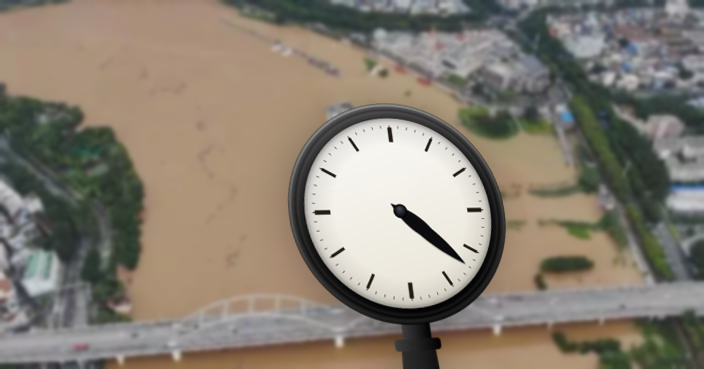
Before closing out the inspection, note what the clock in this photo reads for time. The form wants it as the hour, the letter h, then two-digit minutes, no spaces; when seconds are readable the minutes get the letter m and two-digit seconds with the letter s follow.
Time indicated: 4h22
